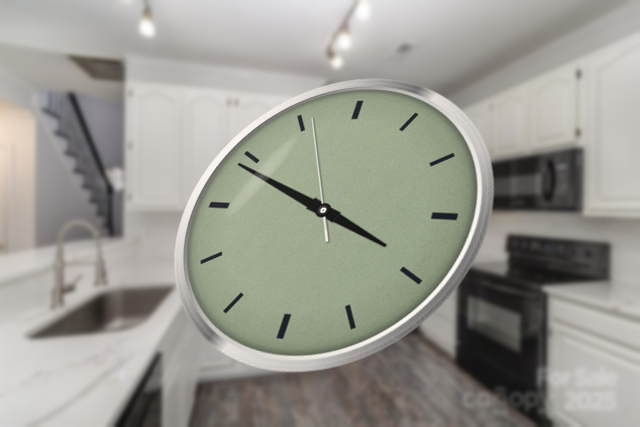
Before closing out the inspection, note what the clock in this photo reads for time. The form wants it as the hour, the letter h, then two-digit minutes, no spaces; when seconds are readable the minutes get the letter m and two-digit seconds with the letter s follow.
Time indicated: 3h48m56s
